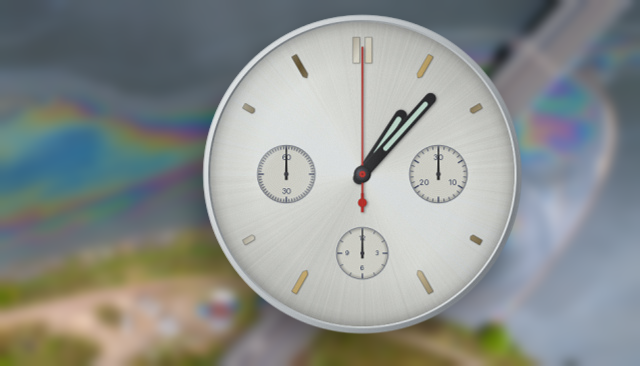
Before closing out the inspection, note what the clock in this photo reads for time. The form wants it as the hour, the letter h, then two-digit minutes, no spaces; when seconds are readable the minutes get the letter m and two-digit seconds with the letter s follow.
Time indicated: 1h07
